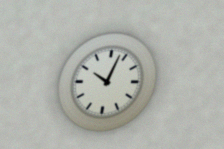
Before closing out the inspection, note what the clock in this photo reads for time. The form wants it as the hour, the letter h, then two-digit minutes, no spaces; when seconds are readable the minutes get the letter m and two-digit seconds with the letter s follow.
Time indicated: 10h03
